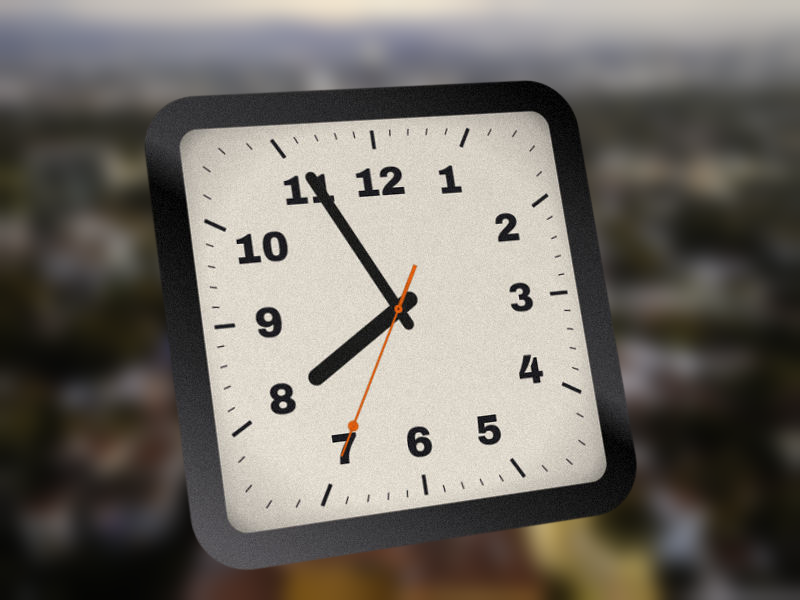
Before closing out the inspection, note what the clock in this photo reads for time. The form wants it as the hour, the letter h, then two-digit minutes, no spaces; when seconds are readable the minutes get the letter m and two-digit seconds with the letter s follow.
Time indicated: 7h55m35s
